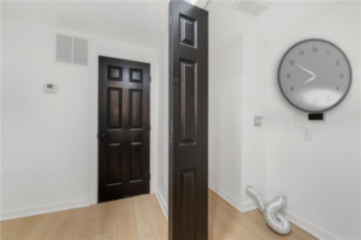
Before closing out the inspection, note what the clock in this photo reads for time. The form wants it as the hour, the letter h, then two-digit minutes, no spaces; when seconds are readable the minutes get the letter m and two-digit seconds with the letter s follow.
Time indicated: 7h50
